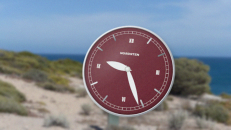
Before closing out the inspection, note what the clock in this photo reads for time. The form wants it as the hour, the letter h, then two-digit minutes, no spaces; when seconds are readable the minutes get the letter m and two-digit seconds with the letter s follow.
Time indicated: 9h26
